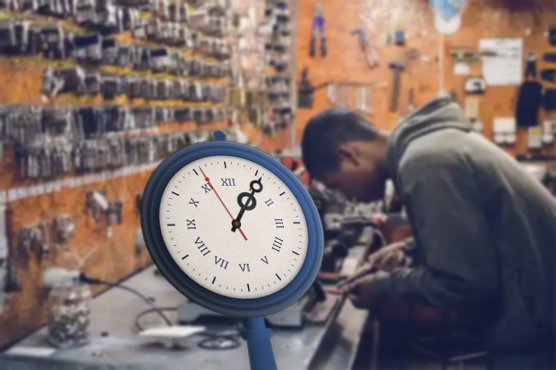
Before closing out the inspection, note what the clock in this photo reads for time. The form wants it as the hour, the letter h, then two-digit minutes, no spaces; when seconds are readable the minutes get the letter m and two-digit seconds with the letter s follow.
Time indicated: 1h05m56s
